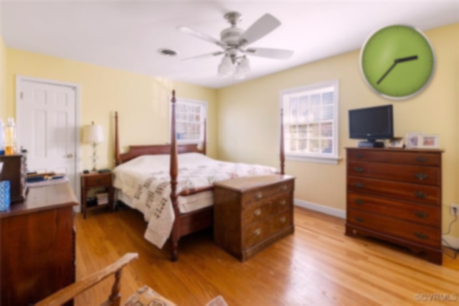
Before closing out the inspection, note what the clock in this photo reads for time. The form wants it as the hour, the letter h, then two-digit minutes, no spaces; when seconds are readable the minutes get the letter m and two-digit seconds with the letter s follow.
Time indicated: 2h37
